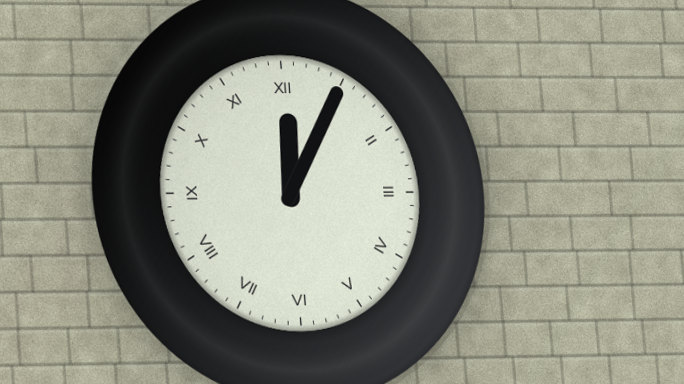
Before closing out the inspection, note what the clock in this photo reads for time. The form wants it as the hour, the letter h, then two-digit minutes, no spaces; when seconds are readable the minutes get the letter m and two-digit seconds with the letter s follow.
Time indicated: 12h05
